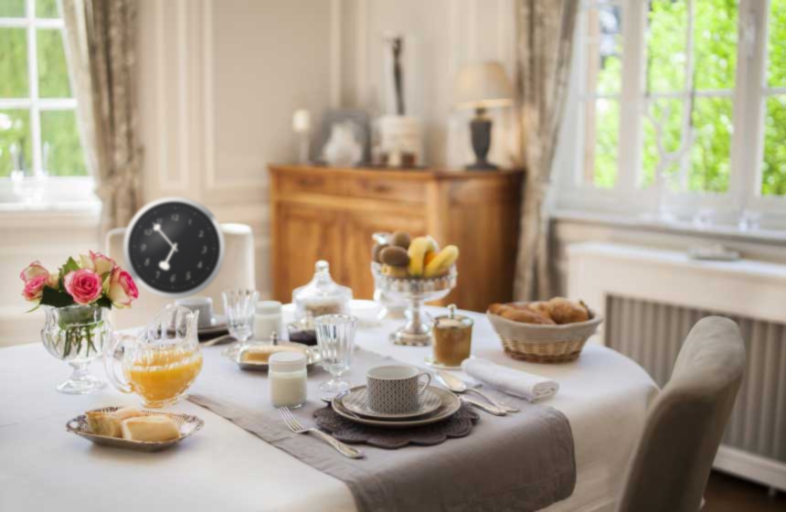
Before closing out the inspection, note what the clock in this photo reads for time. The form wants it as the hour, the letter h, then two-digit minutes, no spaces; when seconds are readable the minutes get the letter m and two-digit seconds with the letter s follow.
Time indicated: 6h53
